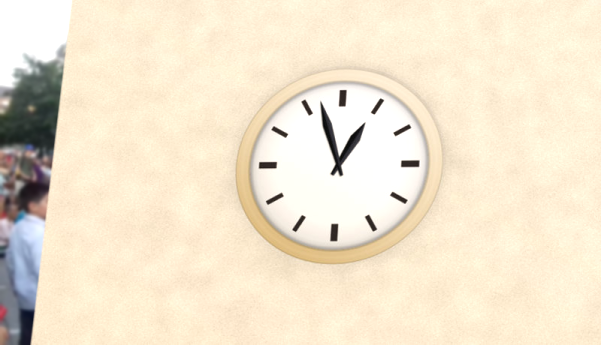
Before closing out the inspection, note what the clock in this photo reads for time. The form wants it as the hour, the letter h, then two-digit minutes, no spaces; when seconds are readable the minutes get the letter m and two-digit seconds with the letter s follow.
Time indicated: 12h57
